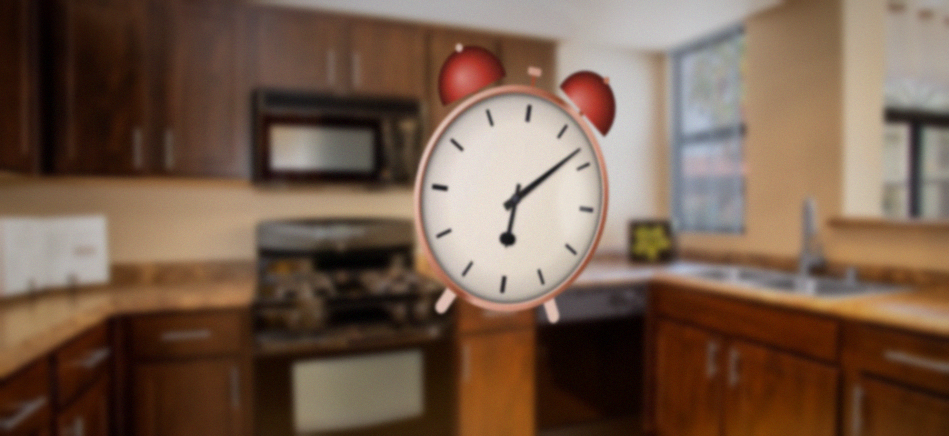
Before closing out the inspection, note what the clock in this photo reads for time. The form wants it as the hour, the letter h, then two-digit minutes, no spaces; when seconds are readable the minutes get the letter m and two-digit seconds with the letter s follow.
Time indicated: 6h08
